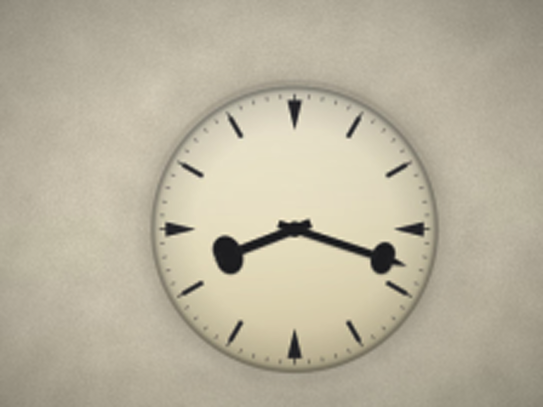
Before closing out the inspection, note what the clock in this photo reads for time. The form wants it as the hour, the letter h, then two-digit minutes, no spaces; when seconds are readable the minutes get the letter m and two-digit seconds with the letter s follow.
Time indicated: 8h18
